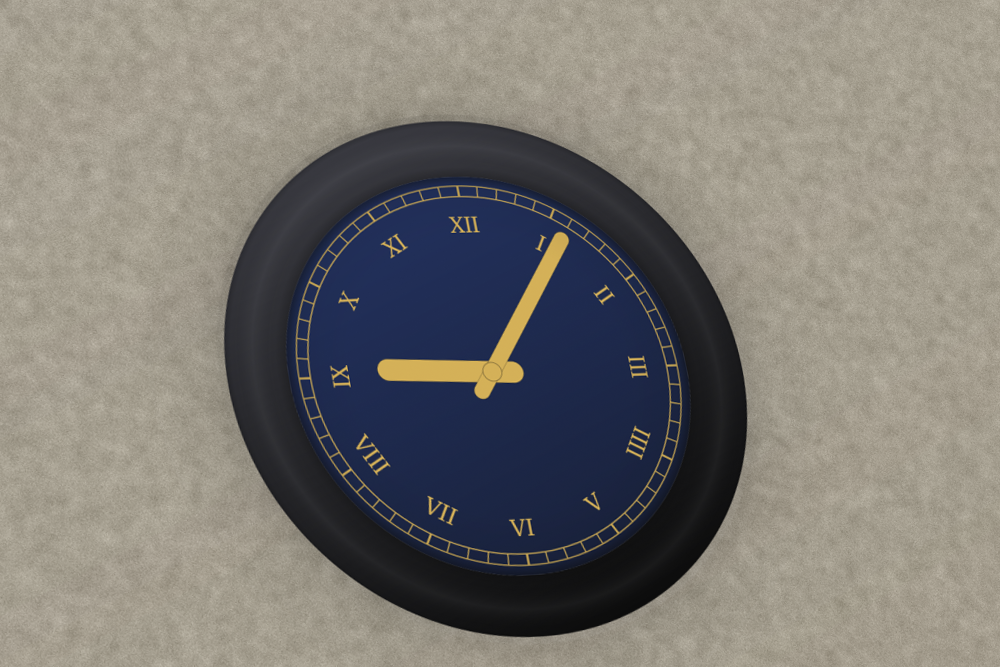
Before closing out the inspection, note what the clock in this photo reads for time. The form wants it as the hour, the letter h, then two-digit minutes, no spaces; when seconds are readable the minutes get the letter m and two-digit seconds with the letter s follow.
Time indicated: 9h06
